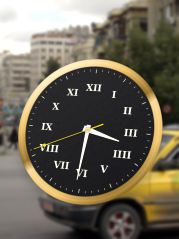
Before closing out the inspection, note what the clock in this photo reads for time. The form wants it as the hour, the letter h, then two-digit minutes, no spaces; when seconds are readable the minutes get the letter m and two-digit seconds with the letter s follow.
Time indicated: 3h30m41s
